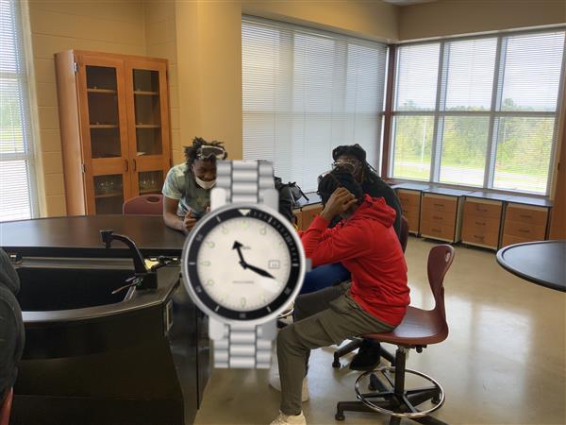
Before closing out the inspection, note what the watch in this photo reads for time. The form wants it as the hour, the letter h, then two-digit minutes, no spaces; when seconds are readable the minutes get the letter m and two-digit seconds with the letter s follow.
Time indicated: 11h19
